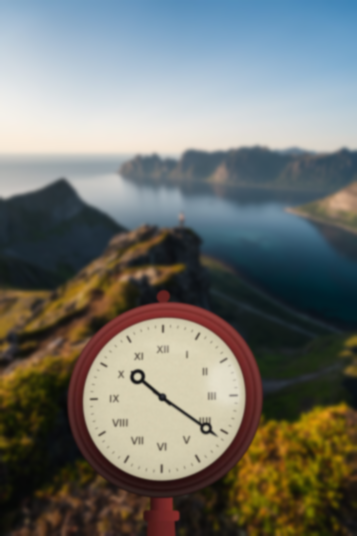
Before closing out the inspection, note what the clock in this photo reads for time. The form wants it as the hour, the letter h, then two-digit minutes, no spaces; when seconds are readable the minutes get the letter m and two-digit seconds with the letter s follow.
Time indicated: 10h21
